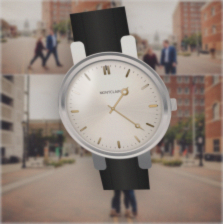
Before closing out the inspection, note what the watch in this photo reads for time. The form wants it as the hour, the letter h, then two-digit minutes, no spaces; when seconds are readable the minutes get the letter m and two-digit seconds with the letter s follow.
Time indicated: 1h22
